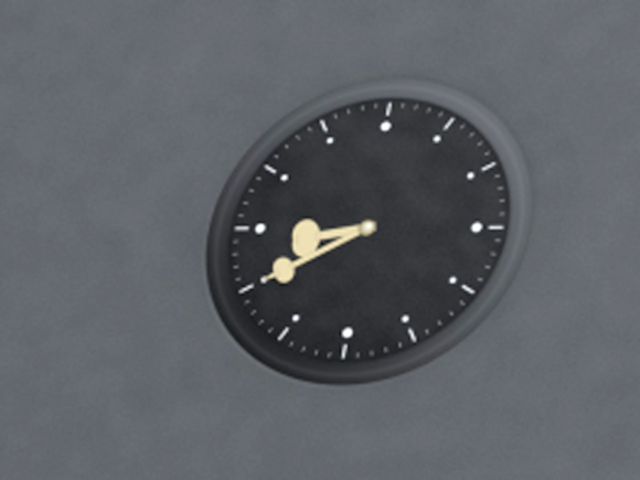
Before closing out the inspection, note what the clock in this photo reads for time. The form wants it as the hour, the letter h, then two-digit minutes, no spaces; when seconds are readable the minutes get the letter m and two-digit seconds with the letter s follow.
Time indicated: 8h40
